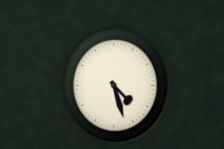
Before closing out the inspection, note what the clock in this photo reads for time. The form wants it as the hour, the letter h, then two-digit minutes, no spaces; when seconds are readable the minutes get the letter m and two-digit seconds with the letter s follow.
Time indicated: 4h27
